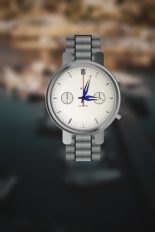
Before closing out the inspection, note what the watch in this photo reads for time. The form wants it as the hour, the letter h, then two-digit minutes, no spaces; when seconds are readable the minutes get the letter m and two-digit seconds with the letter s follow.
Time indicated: 3h03
